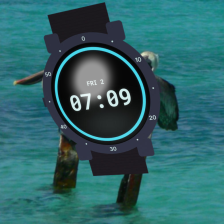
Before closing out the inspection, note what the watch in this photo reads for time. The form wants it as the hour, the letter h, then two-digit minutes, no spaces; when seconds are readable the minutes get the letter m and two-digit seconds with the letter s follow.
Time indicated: 7h09
